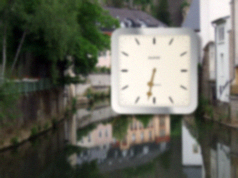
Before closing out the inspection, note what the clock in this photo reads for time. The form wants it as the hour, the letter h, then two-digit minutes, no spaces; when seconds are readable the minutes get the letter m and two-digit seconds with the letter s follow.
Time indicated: 6h32
